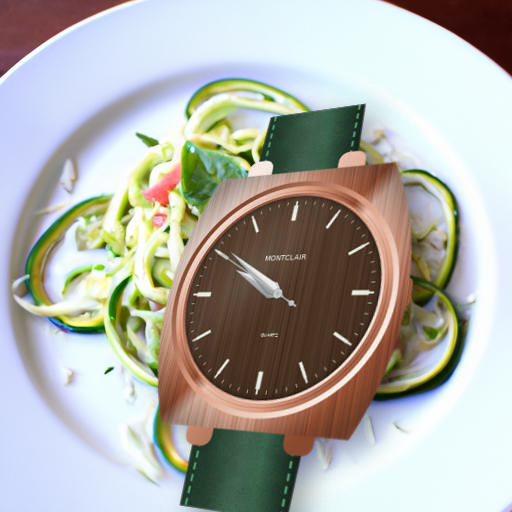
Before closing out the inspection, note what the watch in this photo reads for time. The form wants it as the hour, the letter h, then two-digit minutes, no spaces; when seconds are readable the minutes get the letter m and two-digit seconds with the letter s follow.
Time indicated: 9h50m50s
